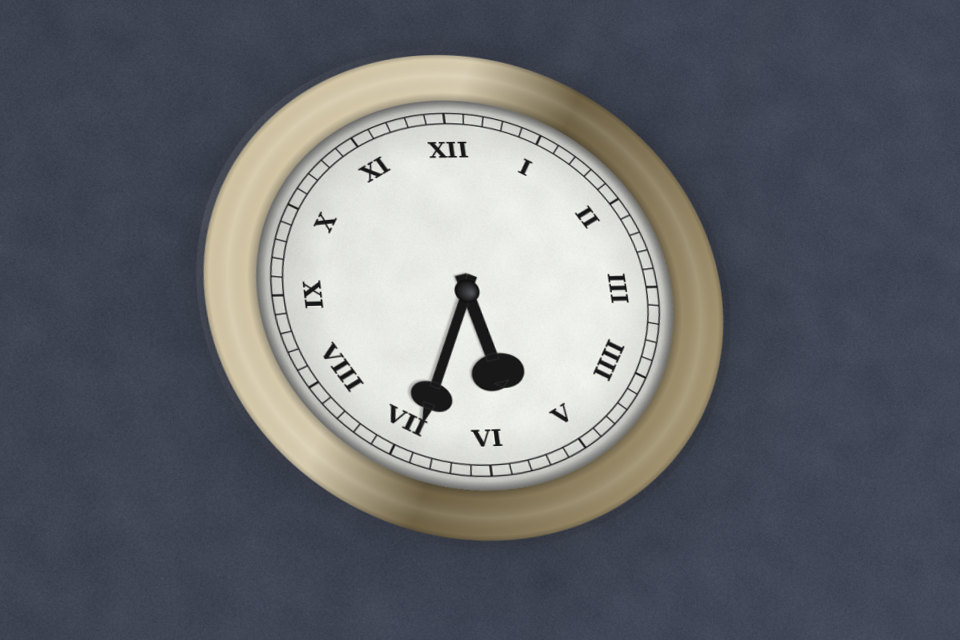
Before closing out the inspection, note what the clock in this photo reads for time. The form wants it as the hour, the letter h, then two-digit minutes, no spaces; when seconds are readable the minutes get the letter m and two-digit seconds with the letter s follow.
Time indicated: 5h34
